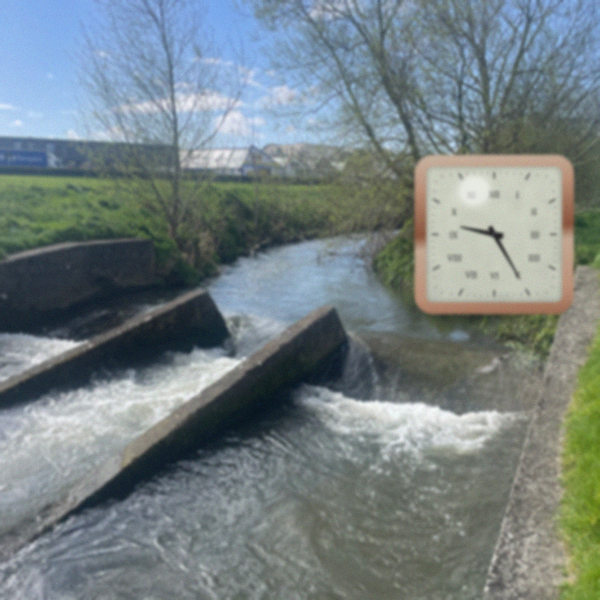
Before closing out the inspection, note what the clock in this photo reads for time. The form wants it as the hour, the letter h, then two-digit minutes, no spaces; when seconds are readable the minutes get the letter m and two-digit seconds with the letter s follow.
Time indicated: 9h25
